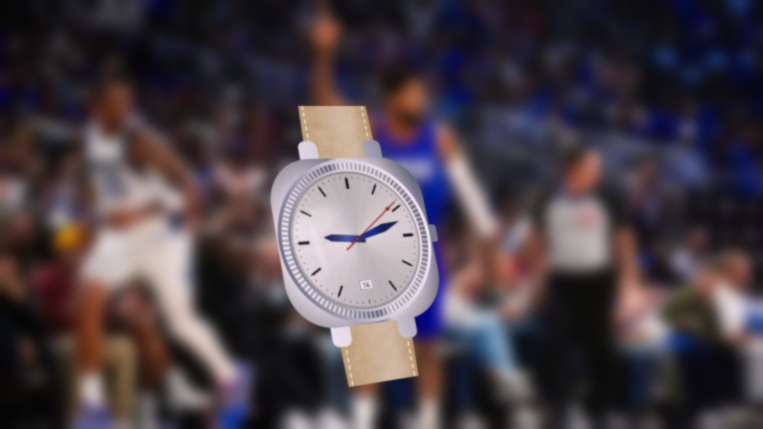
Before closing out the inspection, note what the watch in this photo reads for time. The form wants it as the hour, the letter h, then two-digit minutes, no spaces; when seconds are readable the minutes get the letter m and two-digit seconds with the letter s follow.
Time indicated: 9h12m09s
